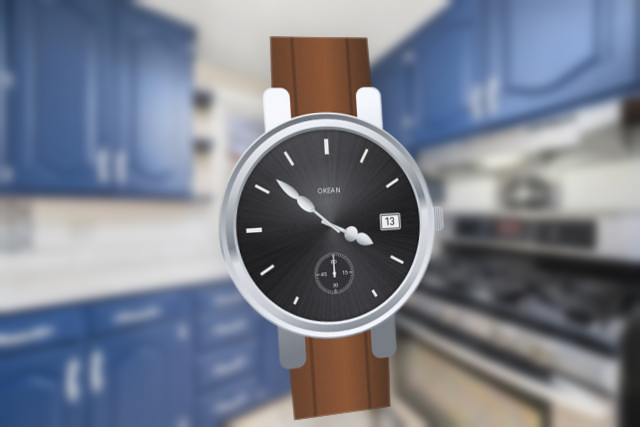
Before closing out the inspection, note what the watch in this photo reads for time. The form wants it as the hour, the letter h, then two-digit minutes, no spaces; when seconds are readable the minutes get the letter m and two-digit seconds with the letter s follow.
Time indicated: 3h52
